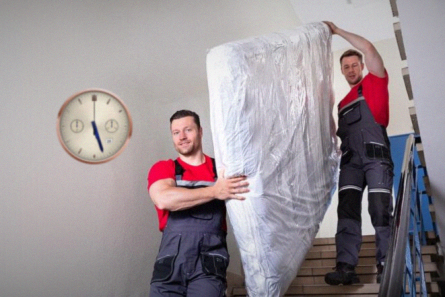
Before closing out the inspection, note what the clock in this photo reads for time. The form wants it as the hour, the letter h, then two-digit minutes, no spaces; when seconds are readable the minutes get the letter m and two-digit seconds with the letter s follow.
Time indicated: 5h27
